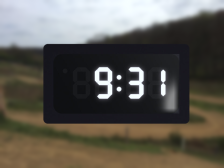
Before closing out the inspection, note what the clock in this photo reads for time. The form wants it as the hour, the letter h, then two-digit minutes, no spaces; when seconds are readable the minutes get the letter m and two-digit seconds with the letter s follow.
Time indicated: 9h31
